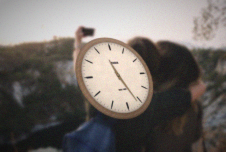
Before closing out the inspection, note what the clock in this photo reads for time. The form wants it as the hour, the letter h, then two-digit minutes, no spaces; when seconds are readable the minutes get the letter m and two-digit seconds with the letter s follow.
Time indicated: 11h26
